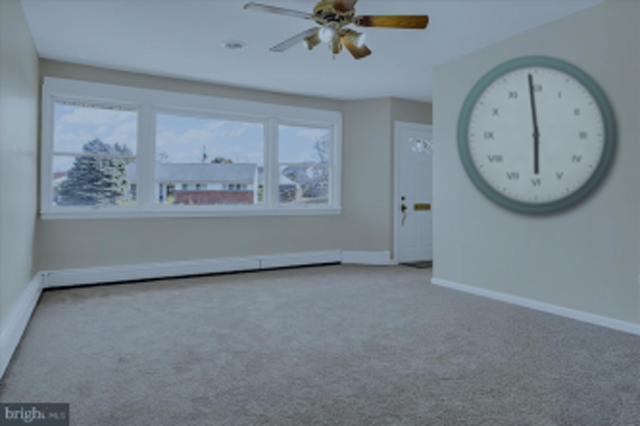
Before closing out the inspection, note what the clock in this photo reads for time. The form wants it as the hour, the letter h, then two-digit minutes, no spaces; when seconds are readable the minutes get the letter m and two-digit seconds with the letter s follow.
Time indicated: 5h59
